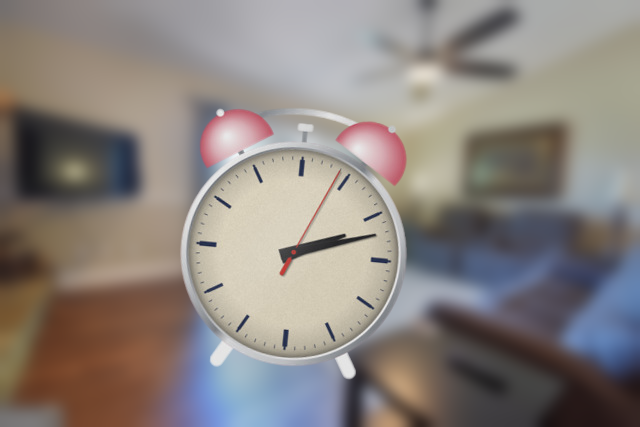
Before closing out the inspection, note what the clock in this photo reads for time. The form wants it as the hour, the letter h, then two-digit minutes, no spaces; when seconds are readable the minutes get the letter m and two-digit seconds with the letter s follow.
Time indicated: 2h12m04s
